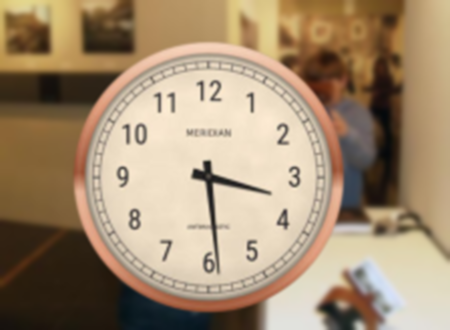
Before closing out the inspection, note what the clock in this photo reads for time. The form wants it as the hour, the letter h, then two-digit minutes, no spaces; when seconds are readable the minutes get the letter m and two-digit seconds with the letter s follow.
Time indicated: 3h29
